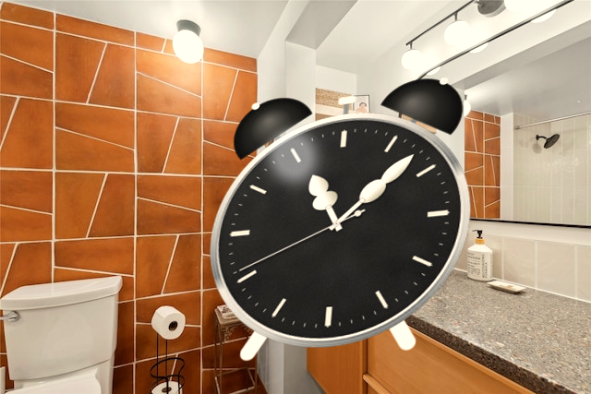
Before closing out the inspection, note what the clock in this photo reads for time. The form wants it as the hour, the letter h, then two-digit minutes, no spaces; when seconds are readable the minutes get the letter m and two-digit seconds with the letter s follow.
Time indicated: 11h07m41s
